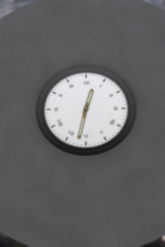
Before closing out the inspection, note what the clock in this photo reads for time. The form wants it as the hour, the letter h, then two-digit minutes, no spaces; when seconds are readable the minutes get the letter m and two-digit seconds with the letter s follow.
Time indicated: 12h32
